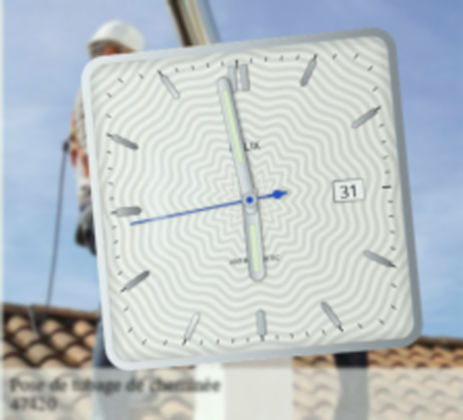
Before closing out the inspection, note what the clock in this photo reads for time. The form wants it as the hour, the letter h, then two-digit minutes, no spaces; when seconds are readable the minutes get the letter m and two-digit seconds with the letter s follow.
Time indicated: 5h58m44s
